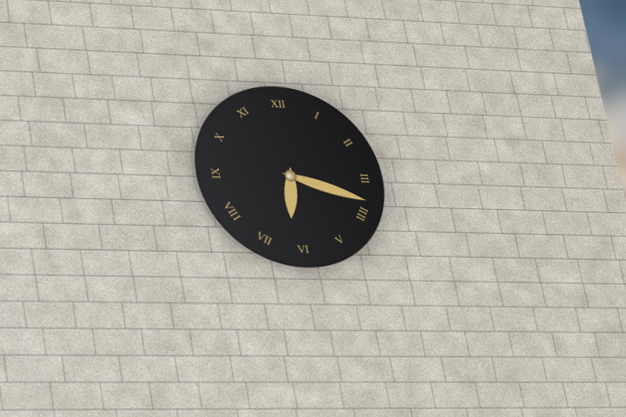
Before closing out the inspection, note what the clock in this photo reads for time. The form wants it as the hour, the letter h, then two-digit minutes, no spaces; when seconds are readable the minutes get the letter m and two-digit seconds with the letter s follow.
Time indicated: 6h18
